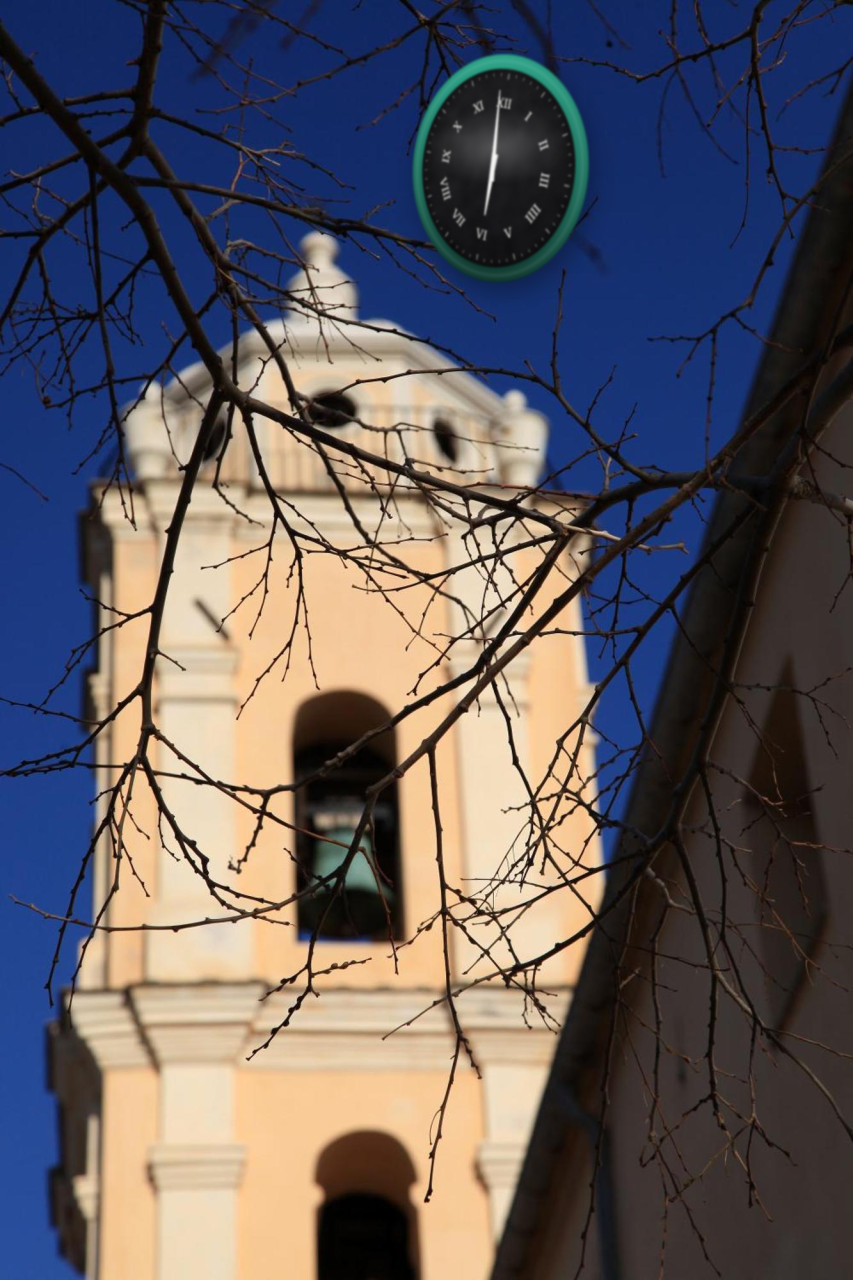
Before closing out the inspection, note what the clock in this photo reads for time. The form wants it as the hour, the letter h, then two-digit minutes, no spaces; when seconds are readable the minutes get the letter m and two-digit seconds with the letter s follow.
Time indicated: 5h59
